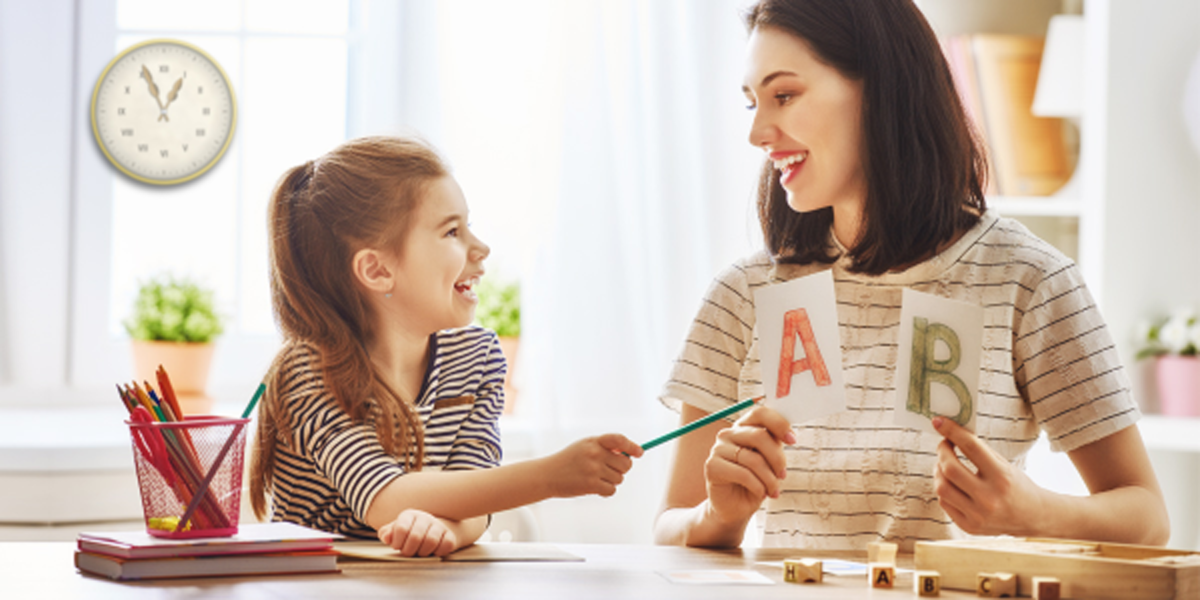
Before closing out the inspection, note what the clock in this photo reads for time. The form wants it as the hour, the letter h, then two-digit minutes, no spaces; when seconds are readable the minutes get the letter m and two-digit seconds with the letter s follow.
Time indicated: 12h56
